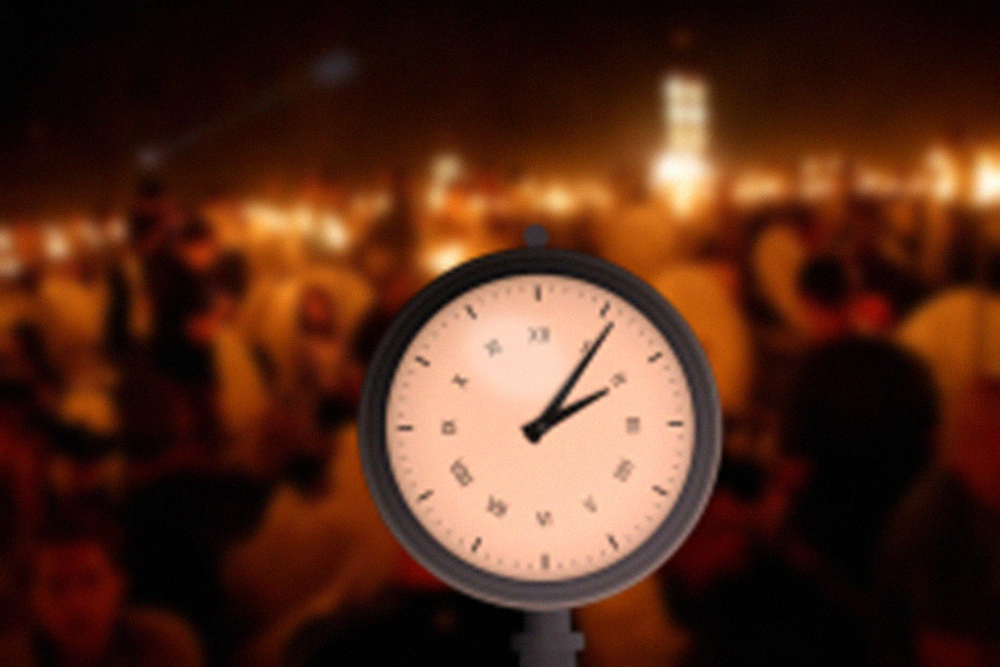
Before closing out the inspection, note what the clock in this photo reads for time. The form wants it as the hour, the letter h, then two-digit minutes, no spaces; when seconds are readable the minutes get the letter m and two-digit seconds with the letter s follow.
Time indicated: 2h06
